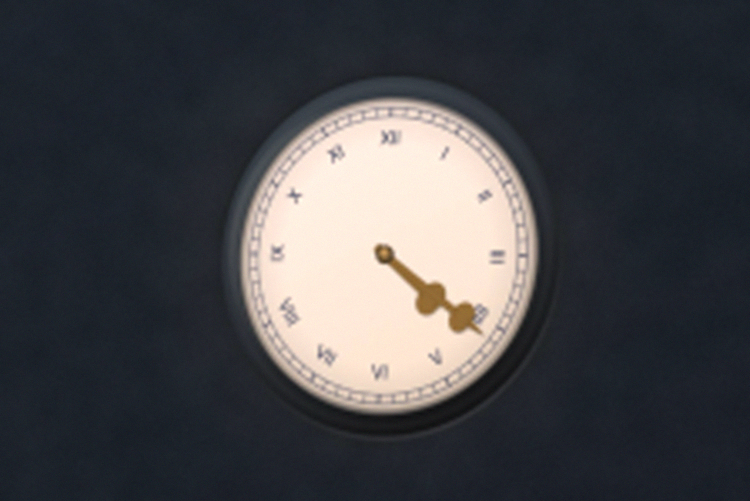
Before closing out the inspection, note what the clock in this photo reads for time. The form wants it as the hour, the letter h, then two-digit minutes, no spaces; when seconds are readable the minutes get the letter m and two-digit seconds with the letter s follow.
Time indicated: 4h21
